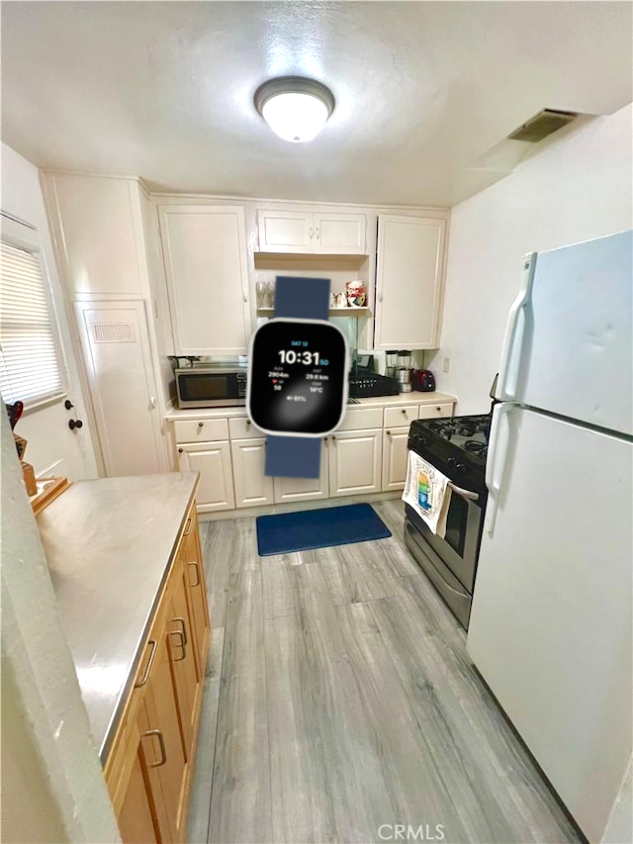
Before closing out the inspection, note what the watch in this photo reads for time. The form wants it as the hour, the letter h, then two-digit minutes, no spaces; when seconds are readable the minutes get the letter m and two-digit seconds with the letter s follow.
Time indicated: 10h31
